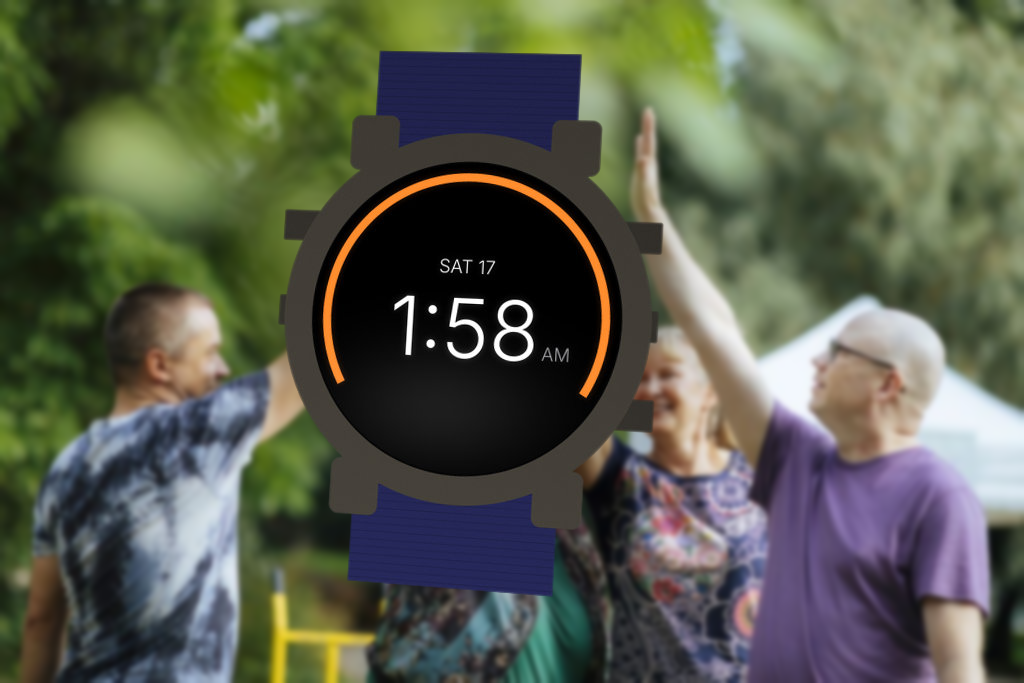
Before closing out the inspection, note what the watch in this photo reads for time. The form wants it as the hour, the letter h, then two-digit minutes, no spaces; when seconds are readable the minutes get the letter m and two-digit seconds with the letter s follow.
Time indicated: 1h58
